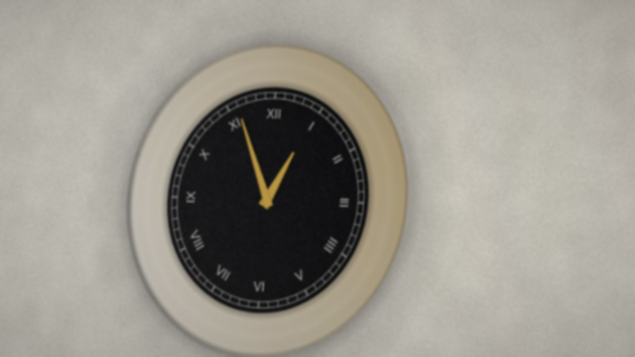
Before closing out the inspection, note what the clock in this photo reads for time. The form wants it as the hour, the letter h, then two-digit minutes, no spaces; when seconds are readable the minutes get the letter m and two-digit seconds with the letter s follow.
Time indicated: 12h56
